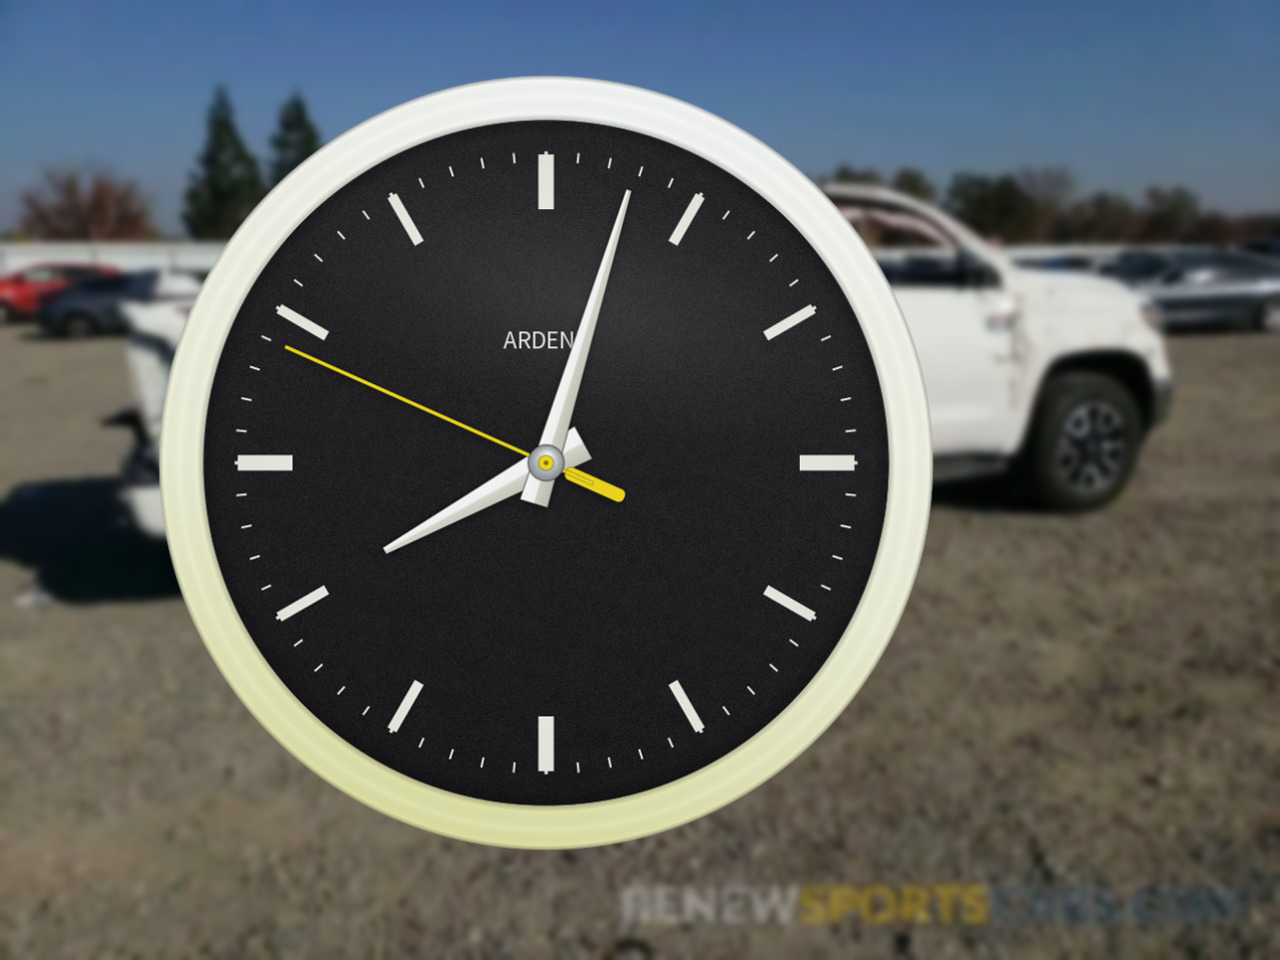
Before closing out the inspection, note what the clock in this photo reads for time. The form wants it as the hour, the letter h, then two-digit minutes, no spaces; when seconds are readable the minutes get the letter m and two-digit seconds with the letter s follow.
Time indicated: 8h02m49s
